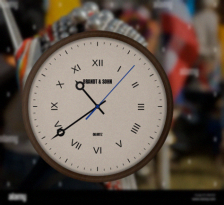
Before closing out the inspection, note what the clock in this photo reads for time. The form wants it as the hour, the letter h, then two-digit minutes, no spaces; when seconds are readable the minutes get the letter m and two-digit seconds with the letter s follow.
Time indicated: 10h39m07s
